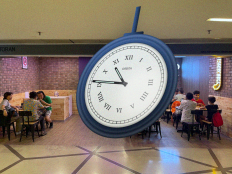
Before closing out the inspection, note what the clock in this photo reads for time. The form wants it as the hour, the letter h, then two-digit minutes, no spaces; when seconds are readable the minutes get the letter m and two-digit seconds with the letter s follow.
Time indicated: 10h46
